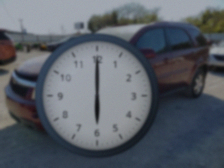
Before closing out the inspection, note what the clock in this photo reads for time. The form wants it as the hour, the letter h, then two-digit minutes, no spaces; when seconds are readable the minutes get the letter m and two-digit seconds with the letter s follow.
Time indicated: 6h00
